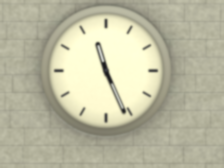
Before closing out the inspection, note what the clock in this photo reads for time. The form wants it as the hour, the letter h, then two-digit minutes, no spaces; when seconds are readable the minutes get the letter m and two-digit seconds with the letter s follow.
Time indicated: 11h26
